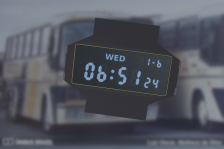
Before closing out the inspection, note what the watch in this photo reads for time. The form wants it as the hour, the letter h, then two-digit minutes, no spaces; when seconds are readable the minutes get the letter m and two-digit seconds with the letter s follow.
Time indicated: 6h51m24s
